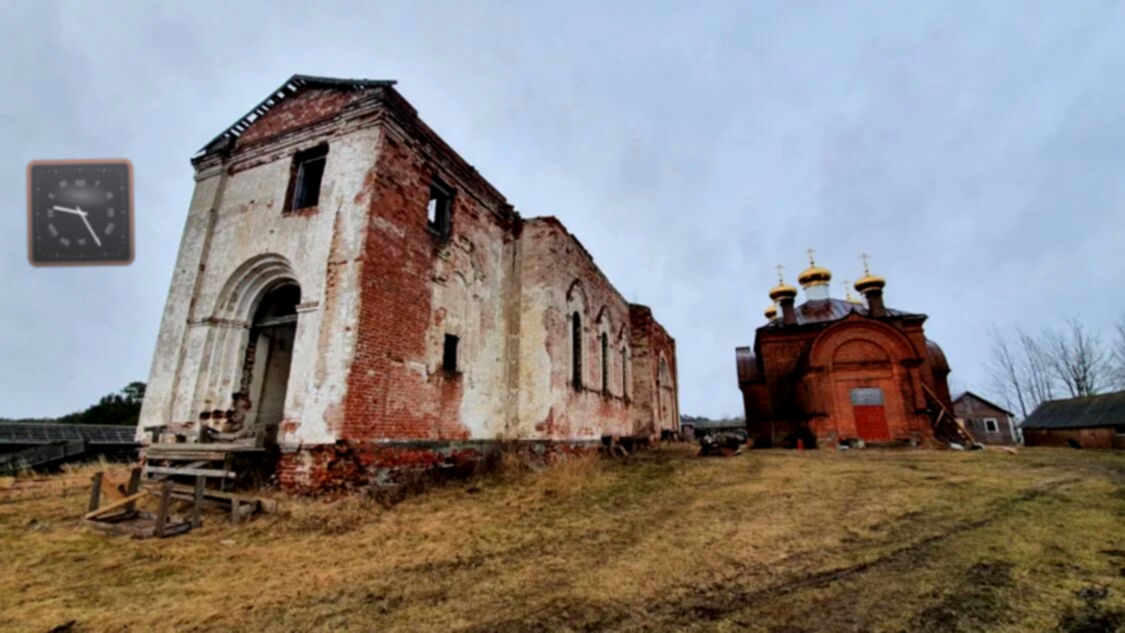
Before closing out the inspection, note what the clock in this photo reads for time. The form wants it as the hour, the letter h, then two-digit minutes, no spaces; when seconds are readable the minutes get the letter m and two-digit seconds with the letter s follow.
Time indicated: 9h25
